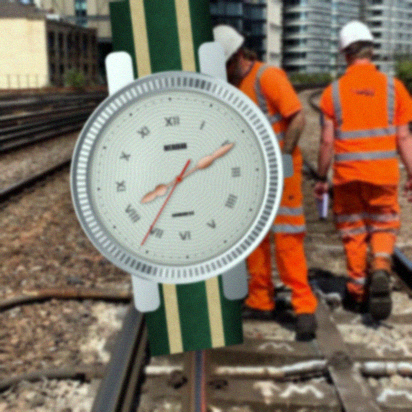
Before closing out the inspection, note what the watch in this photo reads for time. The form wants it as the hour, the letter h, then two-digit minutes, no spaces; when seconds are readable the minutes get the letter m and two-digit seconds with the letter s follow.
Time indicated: 8h10m36s
